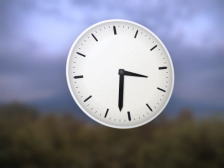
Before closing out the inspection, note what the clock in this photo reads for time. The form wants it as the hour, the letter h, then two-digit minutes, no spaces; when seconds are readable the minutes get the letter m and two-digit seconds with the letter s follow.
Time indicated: 3h32
